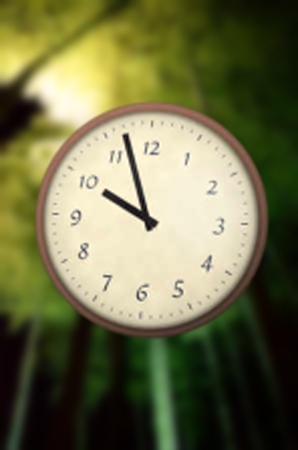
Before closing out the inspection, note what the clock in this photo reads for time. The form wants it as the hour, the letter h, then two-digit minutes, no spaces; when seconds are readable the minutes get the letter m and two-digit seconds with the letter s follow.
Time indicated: 9h57
